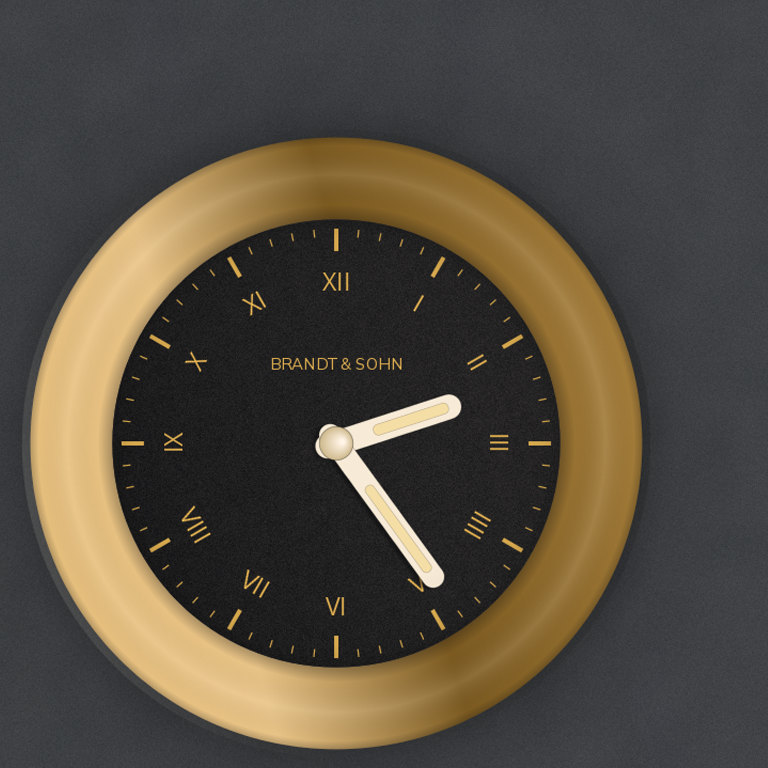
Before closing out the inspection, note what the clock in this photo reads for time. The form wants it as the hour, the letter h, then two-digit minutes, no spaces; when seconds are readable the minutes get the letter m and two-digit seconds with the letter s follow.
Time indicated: 2h24
